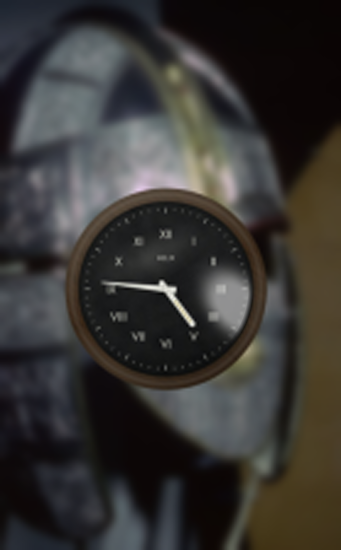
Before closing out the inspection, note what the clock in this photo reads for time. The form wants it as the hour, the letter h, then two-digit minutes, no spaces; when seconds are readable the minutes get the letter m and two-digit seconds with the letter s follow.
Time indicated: 4h46
